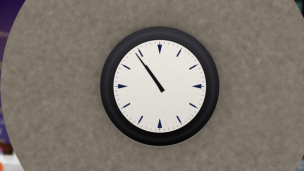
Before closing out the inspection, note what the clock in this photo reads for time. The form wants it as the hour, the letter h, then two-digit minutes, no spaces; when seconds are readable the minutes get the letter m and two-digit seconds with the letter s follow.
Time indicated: 10h54
